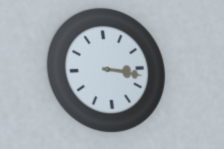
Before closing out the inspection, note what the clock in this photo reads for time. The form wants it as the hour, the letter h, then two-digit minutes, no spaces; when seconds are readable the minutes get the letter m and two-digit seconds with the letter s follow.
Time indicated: 3h17
